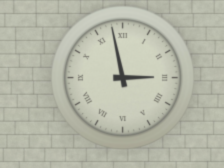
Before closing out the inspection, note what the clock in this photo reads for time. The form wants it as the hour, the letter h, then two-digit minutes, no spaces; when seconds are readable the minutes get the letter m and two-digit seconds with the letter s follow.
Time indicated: 2h58
